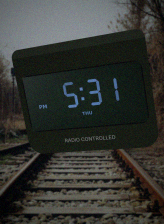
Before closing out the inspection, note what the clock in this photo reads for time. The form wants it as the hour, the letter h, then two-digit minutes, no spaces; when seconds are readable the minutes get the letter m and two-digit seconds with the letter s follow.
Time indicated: 5h31
